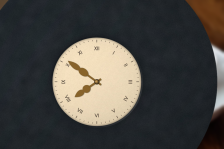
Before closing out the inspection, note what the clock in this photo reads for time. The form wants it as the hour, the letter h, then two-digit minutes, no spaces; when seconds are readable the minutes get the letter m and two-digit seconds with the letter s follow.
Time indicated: 7h51
